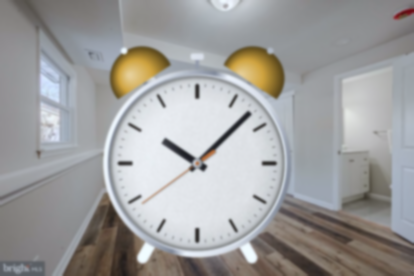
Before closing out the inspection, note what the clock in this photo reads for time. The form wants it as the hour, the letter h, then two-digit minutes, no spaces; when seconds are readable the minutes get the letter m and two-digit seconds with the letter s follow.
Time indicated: 10h07m39s
